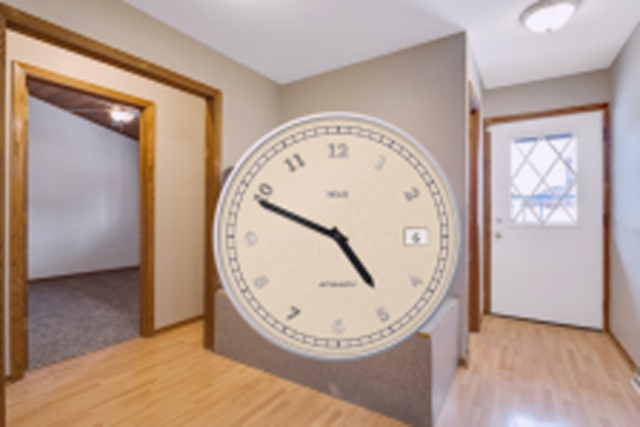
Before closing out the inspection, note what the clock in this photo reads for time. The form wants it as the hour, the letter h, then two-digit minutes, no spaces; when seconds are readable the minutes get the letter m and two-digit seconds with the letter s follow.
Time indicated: 4h49
